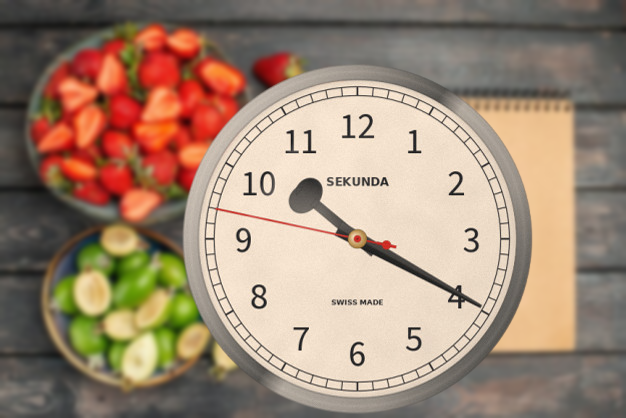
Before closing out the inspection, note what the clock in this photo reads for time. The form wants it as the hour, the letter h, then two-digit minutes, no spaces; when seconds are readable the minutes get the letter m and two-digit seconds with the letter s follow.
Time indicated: 10h19m47s
